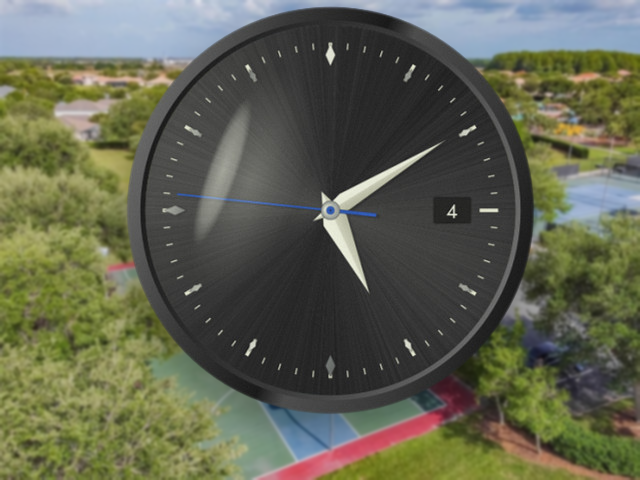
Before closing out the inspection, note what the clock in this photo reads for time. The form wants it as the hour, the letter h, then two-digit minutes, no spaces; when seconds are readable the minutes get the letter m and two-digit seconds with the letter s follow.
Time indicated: 5h09m46s
